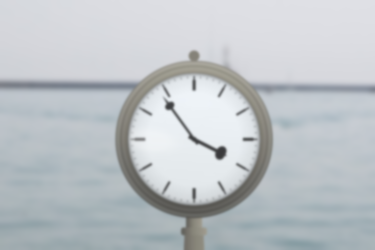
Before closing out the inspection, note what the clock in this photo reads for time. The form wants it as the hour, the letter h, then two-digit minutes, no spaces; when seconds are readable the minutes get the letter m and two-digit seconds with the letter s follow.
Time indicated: 3h54
